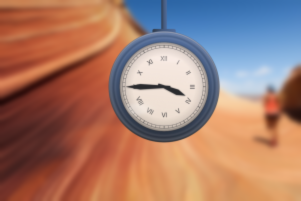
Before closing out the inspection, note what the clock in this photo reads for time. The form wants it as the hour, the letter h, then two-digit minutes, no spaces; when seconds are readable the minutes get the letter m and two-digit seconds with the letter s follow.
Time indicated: 3h45
